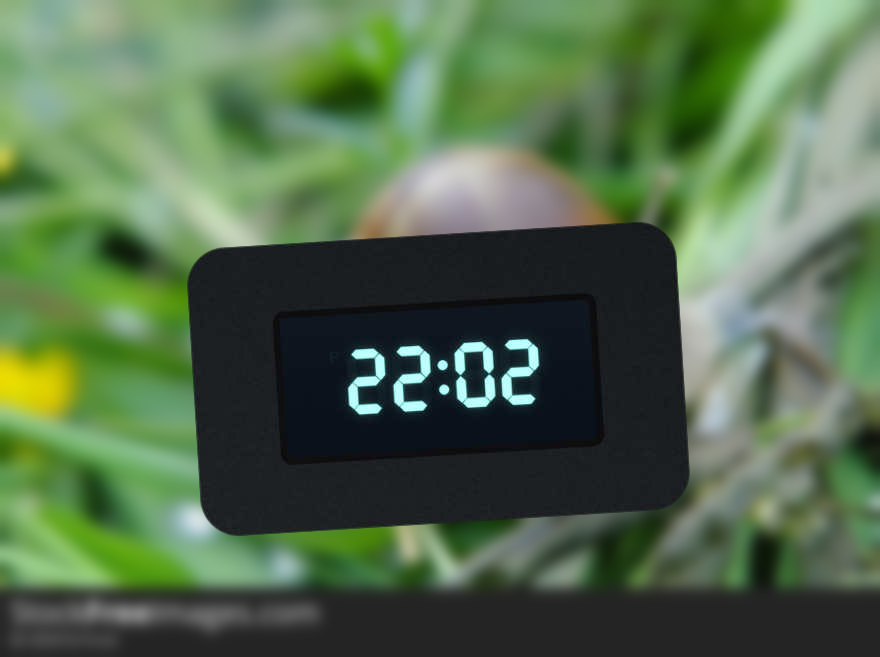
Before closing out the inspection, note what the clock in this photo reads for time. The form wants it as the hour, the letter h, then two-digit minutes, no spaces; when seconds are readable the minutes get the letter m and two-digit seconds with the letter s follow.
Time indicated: 22h02
